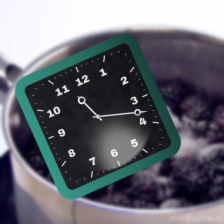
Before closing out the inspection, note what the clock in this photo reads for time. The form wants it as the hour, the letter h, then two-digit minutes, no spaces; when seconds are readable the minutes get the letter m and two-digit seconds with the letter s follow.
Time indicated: 11h18
